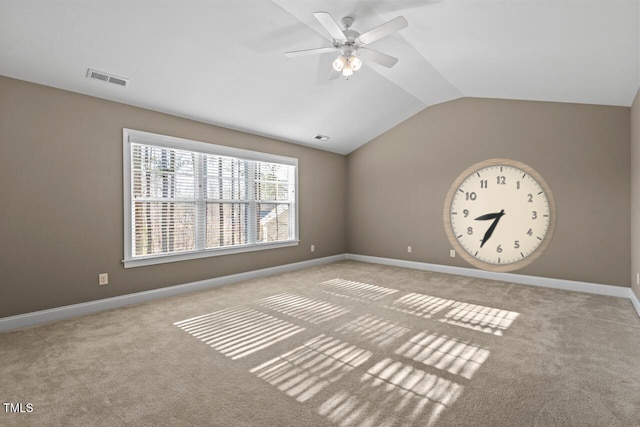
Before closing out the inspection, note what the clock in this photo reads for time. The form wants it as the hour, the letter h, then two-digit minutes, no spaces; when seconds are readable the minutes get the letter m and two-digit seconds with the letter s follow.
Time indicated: 8h35
